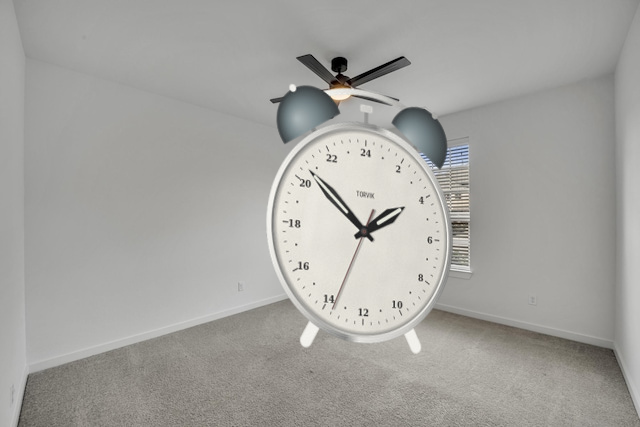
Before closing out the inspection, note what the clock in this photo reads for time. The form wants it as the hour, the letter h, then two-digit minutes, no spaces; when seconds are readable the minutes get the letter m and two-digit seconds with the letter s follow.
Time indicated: 3h51m34s
